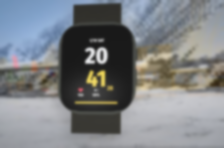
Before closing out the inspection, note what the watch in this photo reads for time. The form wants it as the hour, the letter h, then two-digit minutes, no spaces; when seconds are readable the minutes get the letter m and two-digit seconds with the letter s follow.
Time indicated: 20h41
